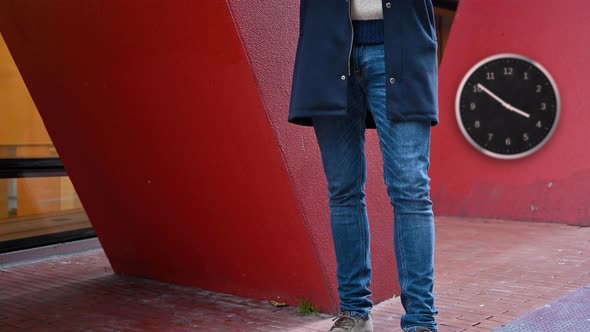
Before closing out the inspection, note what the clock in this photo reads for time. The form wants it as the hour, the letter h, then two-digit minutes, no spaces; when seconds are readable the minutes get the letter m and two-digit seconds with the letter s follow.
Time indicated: 3h51
